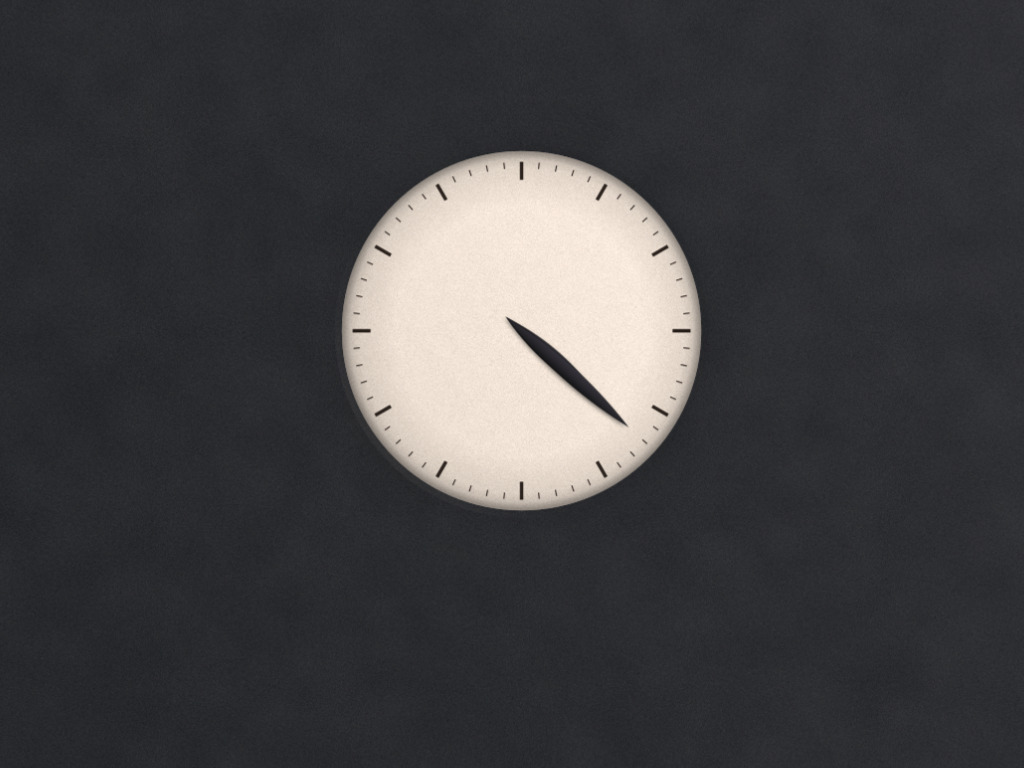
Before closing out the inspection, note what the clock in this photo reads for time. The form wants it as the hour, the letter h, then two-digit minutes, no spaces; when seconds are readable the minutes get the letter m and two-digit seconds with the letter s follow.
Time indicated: 4h22
